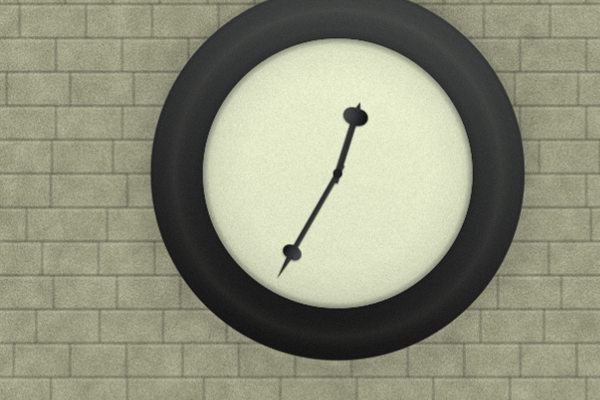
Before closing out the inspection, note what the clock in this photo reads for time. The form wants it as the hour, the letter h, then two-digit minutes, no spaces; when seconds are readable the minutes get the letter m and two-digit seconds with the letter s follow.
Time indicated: 12h35
